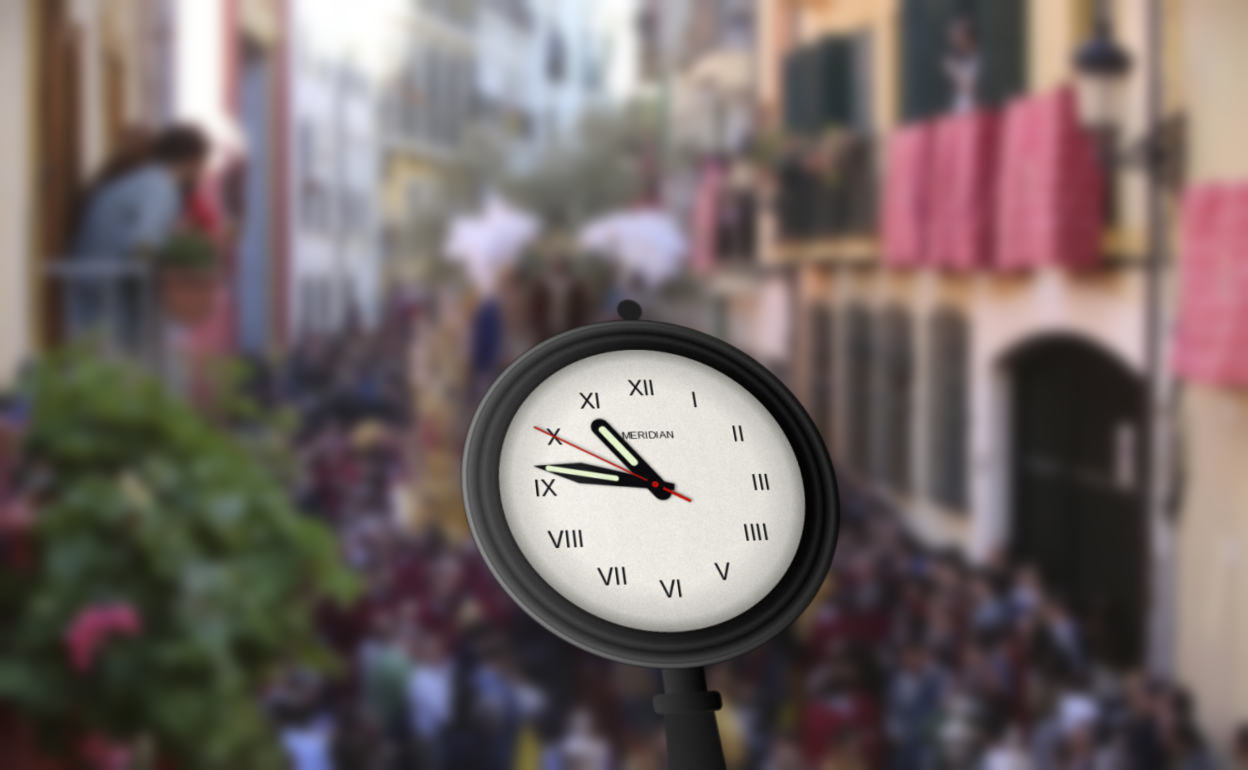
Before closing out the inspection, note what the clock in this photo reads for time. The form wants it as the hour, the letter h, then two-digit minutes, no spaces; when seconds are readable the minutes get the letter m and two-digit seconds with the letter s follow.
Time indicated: 10h46m50s
